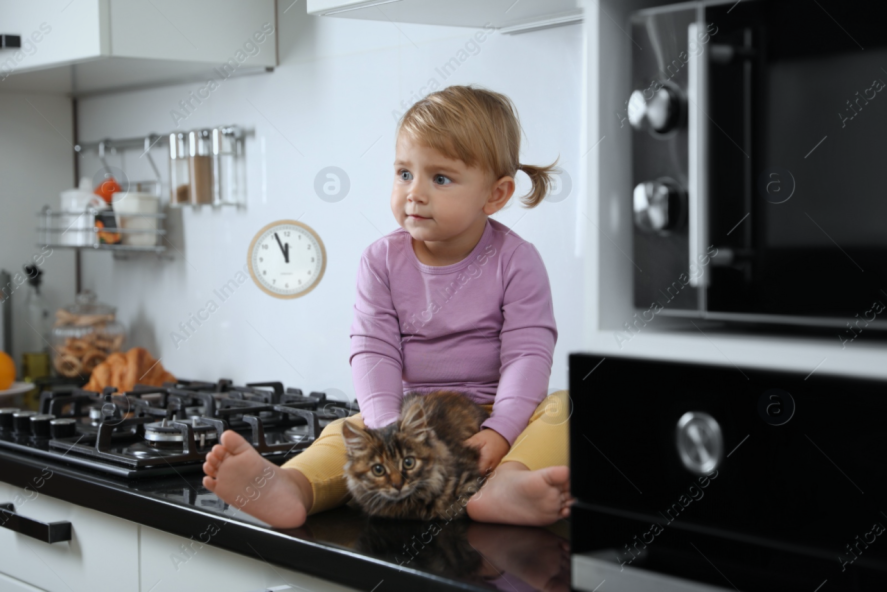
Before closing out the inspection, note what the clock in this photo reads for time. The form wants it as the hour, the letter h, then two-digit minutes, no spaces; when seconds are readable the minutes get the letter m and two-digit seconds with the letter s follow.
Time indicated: 11h56
